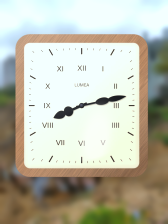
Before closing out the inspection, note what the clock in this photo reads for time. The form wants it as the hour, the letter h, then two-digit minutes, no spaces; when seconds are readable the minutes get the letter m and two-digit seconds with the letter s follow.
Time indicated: 8h13
